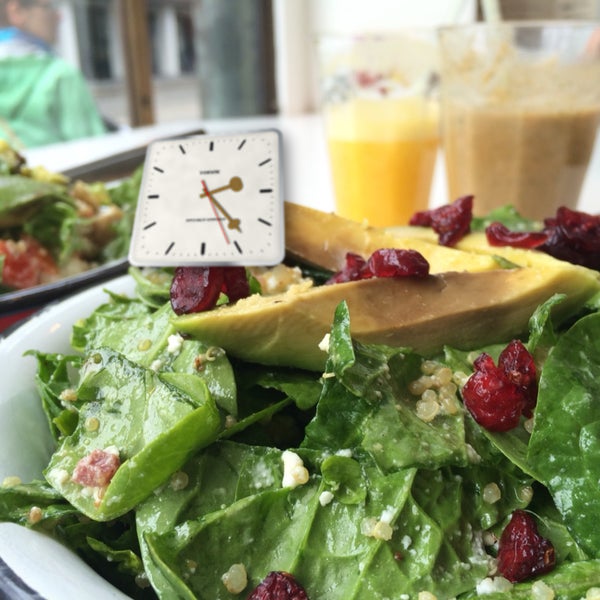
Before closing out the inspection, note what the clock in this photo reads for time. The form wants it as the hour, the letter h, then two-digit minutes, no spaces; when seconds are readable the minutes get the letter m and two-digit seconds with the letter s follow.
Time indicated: 2h23m26s
